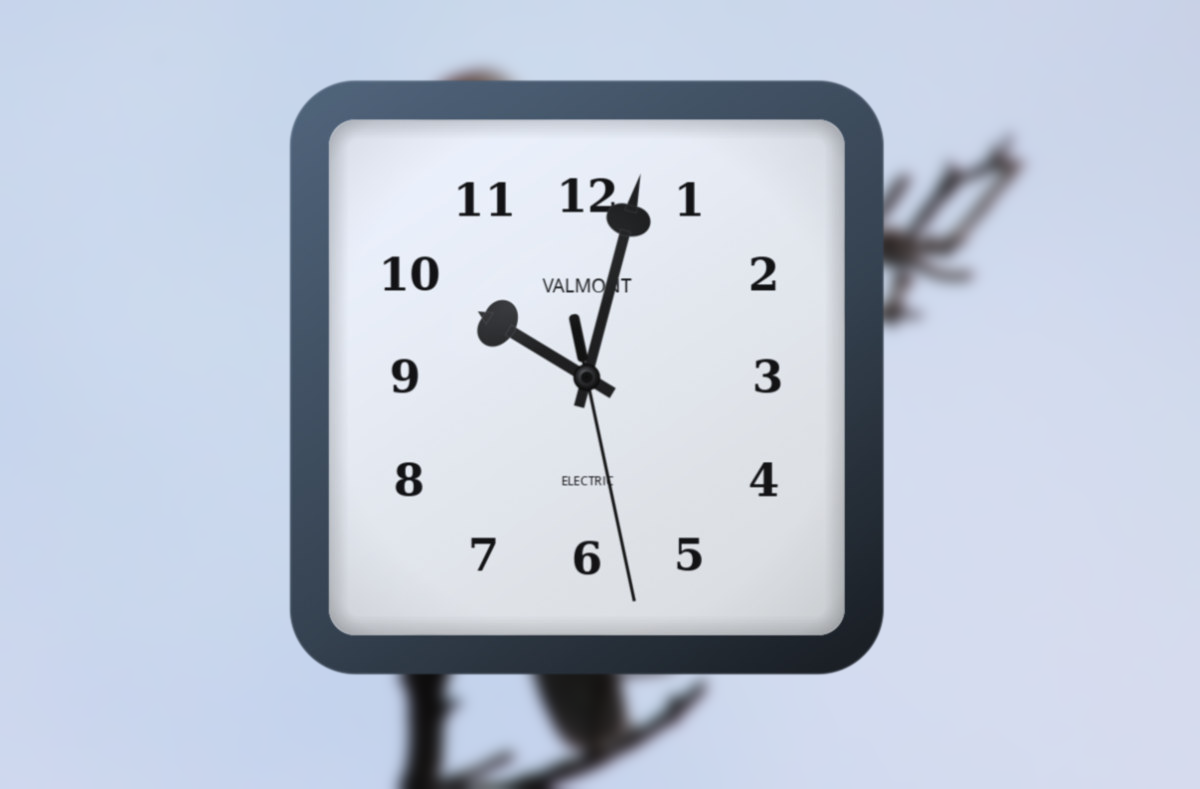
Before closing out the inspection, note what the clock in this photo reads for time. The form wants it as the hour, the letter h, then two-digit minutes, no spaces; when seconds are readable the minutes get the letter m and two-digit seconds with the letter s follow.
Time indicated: 10h02m28s
